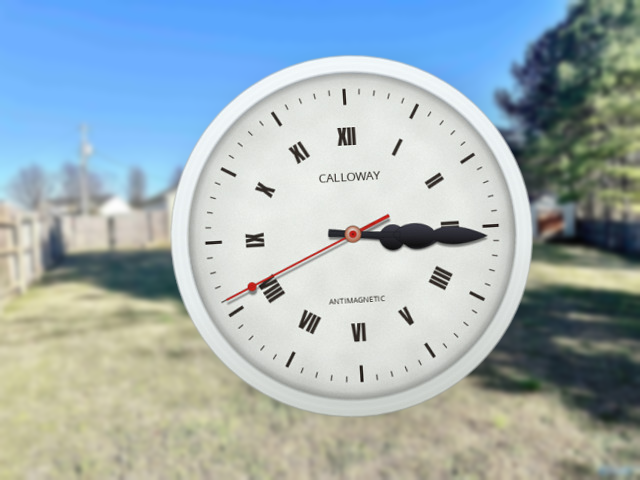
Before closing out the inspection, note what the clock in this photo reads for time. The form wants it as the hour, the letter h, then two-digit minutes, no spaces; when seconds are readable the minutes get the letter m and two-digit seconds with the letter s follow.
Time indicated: 3h15m41s
